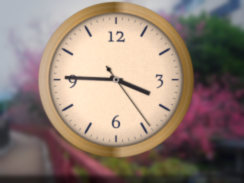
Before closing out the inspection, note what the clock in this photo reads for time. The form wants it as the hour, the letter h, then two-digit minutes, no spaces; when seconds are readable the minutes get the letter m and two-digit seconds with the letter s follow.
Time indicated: 3h45m24s
